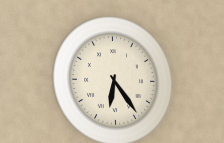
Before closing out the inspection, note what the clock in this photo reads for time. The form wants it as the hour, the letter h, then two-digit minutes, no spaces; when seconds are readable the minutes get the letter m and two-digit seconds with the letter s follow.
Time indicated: 6h24
